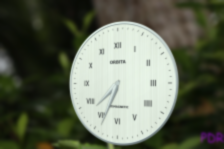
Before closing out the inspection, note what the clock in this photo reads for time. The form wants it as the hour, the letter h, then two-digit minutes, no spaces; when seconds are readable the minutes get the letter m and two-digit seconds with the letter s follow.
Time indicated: 7h34
